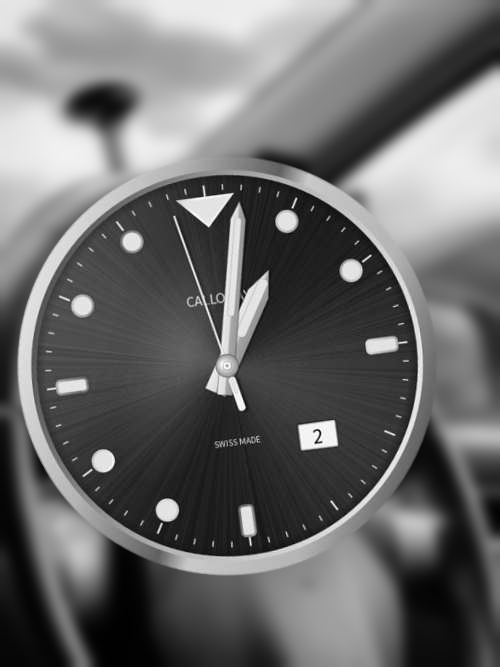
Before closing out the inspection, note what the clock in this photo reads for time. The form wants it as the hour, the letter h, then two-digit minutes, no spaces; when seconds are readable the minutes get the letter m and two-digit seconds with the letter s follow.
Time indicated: 1h01m58s
